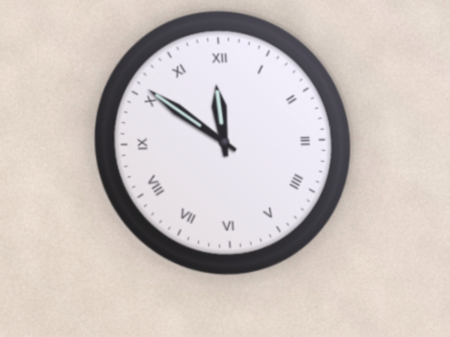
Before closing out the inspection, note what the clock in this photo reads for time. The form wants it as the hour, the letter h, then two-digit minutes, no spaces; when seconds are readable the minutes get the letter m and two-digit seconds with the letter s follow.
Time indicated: 11h51
